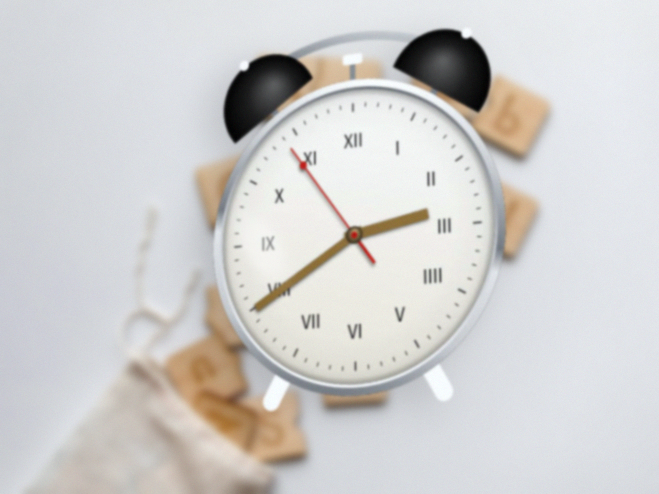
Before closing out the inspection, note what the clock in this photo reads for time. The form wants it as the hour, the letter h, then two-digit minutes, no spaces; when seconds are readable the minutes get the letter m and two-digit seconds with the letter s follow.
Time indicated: 2h39m54s
